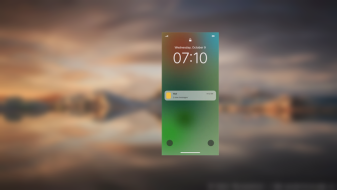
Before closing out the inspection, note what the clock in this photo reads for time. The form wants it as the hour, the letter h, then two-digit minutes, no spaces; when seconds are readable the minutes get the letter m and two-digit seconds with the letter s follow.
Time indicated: 7h10
